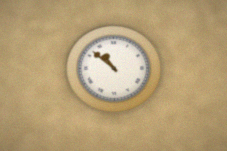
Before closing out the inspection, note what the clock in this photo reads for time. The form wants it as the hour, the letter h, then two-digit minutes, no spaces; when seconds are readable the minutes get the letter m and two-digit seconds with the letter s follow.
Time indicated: 10h52
